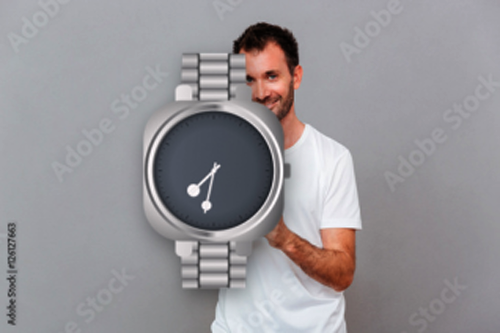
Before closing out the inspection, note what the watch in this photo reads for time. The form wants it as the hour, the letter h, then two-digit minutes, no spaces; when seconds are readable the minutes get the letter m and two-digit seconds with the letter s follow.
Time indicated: 7h32
